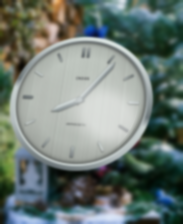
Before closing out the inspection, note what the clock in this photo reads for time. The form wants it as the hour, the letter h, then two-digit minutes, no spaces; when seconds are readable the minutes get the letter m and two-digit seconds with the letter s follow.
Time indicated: 8h06
